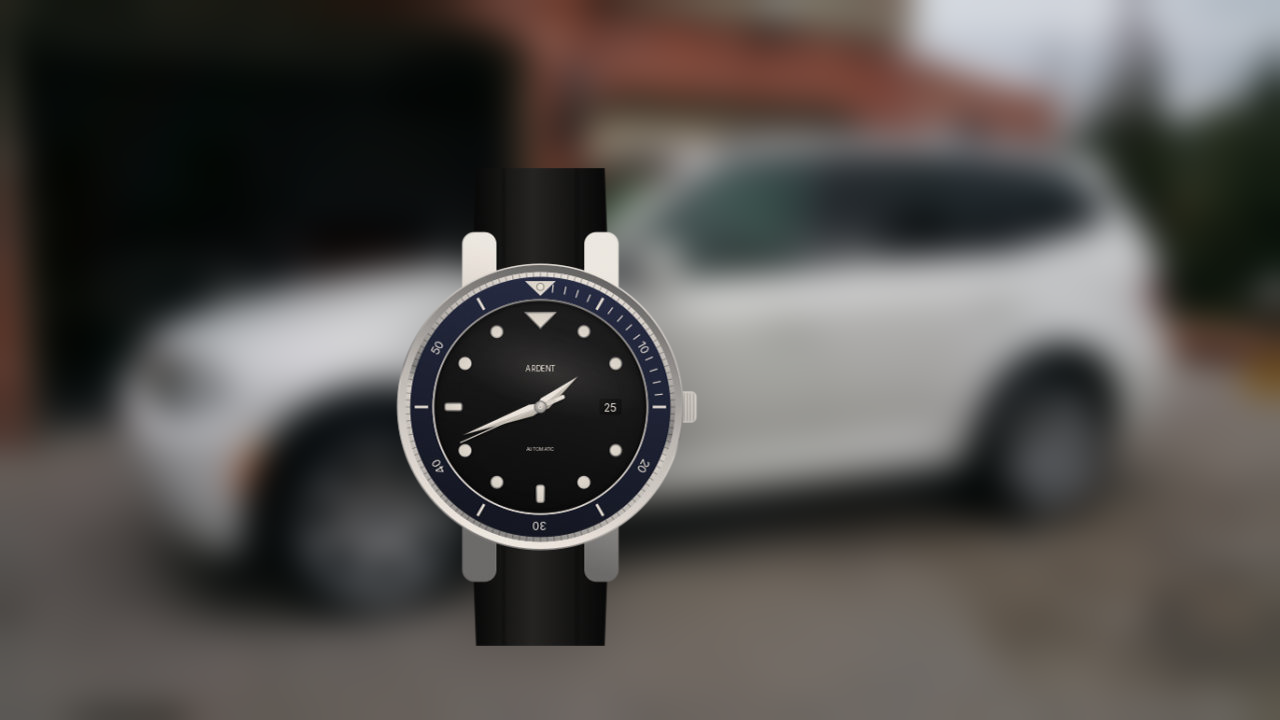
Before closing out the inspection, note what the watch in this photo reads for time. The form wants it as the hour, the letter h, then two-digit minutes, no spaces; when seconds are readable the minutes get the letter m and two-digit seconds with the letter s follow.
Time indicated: 1h41m41s
